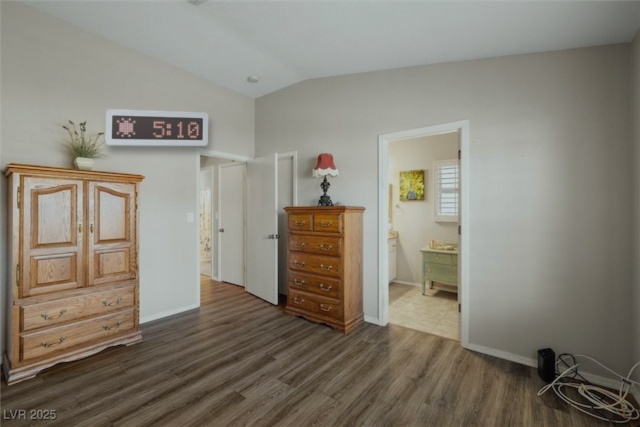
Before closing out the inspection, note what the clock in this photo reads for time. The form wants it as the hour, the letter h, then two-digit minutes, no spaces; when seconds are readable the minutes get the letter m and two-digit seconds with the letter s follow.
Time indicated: 5h10
